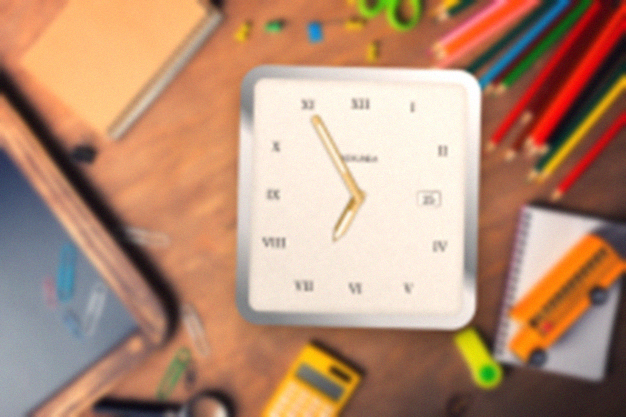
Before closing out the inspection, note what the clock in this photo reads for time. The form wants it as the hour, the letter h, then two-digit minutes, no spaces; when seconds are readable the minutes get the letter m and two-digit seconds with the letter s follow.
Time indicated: 6h55
